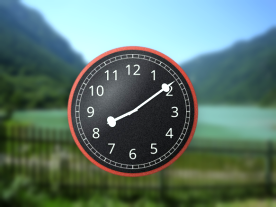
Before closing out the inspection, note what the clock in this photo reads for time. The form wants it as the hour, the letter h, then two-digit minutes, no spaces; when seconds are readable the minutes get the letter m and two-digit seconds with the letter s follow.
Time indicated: 8h09
